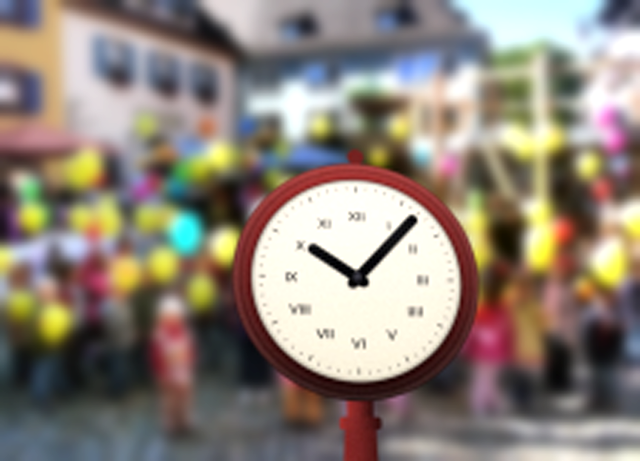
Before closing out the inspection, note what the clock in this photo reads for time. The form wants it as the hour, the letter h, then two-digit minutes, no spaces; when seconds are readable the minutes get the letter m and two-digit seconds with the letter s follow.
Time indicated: 10h07
